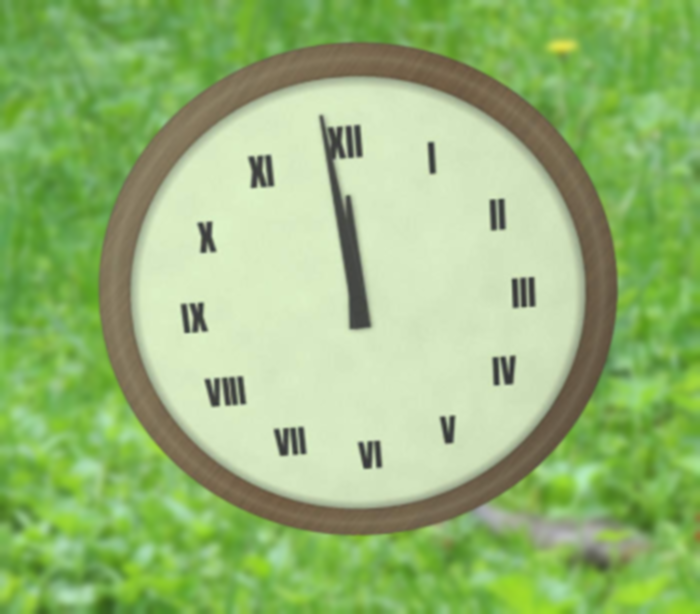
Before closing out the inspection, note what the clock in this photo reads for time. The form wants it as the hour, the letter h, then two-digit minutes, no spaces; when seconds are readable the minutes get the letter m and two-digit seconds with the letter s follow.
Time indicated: 11h59
